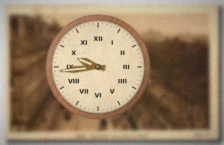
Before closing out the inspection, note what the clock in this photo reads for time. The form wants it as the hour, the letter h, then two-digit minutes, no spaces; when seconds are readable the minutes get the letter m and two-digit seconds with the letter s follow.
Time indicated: 9h44
